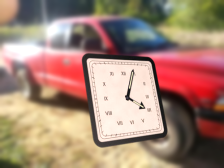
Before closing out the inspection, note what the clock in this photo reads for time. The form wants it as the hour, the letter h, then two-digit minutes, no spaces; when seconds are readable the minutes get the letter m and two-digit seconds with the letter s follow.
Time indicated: 4h04
